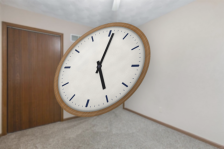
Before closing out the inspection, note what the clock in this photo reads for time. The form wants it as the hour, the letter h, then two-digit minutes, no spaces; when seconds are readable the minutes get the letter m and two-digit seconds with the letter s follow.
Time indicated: 5h01
